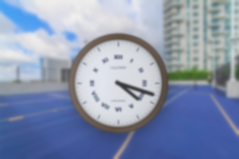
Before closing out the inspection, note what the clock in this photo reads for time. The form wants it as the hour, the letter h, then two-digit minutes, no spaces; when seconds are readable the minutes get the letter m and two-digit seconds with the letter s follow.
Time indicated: 4h18
